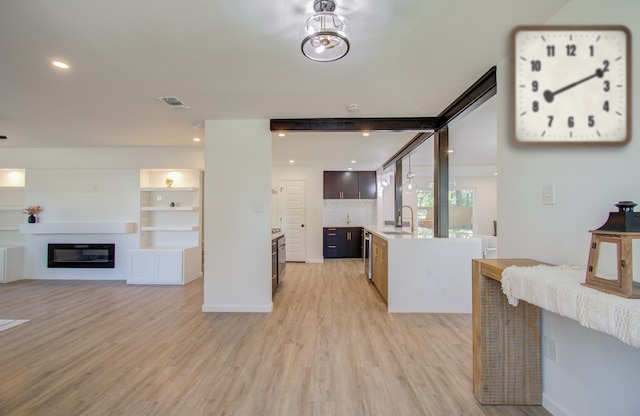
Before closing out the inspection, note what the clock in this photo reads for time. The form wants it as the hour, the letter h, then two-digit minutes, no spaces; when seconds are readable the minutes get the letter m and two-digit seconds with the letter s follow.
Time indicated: 8h11
